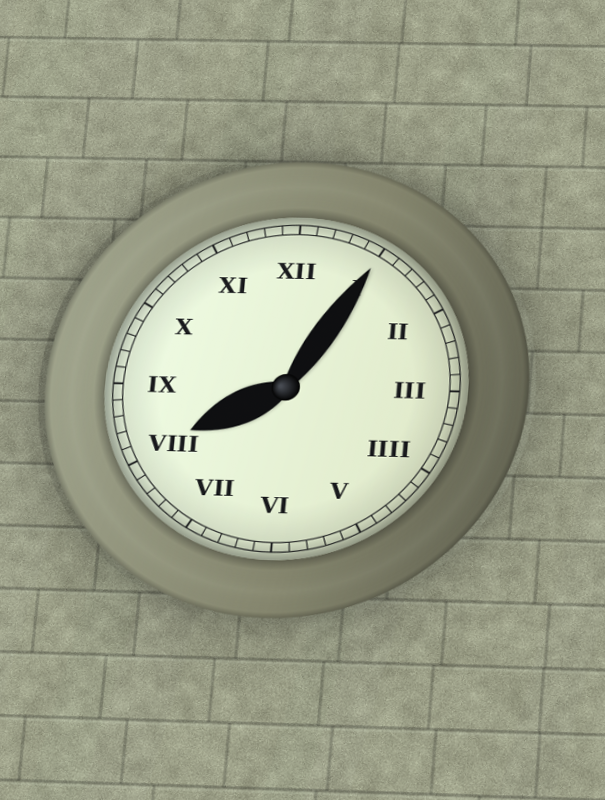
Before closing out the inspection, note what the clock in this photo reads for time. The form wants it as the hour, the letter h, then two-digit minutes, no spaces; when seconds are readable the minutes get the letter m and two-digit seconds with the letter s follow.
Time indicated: 8h05
